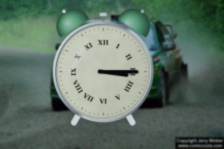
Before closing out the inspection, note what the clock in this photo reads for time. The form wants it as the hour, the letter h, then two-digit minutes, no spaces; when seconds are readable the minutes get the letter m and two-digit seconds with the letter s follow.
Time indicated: 3h15
